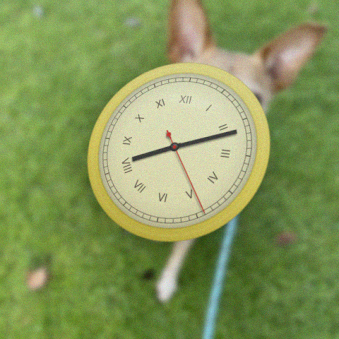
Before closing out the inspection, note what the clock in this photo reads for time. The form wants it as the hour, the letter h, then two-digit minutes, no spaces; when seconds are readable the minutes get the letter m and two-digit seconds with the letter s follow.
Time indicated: 8h11m24s
